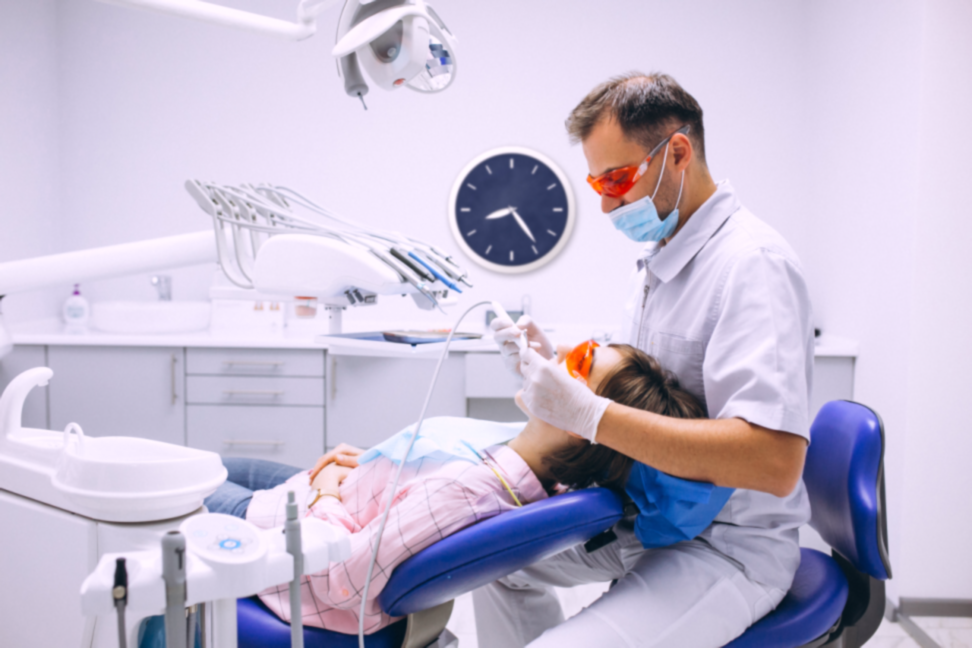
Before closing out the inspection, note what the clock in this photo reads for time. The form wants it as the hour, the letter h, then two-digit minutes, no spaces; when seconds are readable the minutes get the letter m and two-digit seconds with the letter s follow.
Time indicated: 8h24
